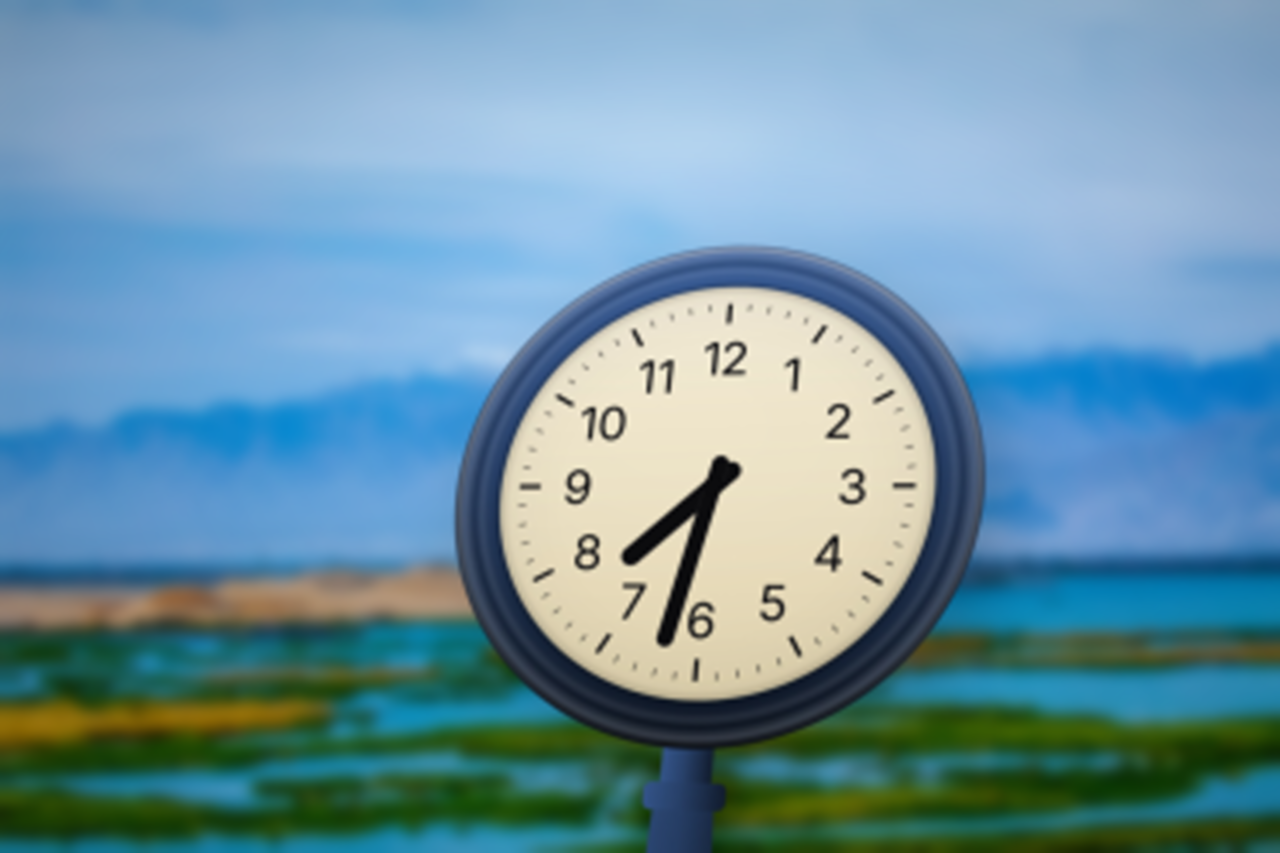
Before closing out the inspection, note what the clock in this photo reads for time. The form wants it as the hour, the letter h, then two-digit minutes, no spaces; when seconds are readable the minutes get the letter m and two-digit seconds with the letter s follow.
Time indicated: 7h32
